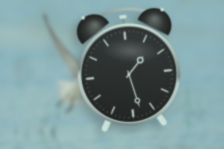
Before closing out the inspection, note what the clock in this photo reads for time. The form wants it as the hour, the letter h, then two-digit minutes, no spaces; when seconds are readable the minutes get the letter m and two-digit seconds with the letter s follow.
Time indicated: 1h28
